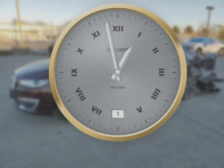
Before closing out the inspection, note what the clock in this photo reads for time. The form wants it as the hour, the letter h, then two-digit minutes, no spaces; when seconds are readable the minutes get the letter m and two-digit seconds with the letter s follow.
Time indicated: 12h58
